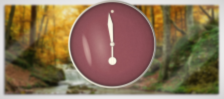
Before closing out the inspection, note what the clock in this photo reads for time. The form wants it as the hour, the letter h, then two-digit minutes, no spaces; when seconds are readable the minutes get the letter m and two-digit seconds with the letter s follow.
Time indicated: 5h59
